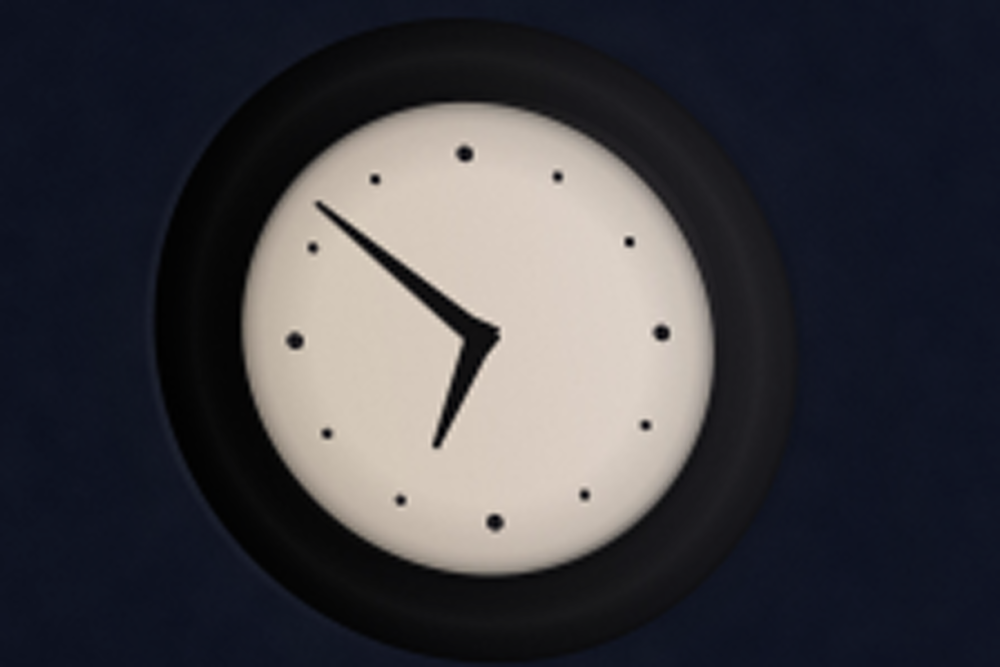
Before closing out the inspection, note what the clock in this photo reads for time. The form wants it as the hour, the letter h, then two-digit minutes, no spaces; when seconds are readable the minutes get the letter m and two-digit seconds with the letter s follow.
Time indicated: 6h52
